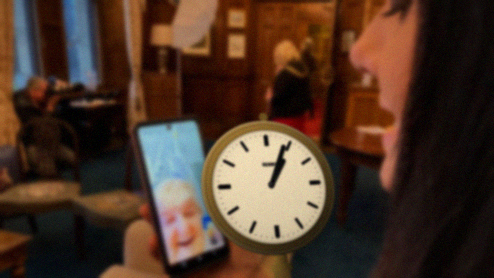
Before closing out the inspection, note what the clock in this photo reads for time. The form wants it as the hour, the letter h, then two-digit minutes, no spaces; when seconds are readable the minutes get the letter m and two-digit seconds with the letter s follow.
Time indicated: 1h04
